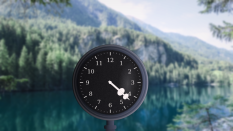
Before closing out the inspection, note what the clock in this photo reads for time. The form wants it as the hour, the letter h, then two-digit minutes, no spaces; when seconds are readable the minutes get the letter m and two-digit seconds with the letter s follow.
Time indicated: 4h22
